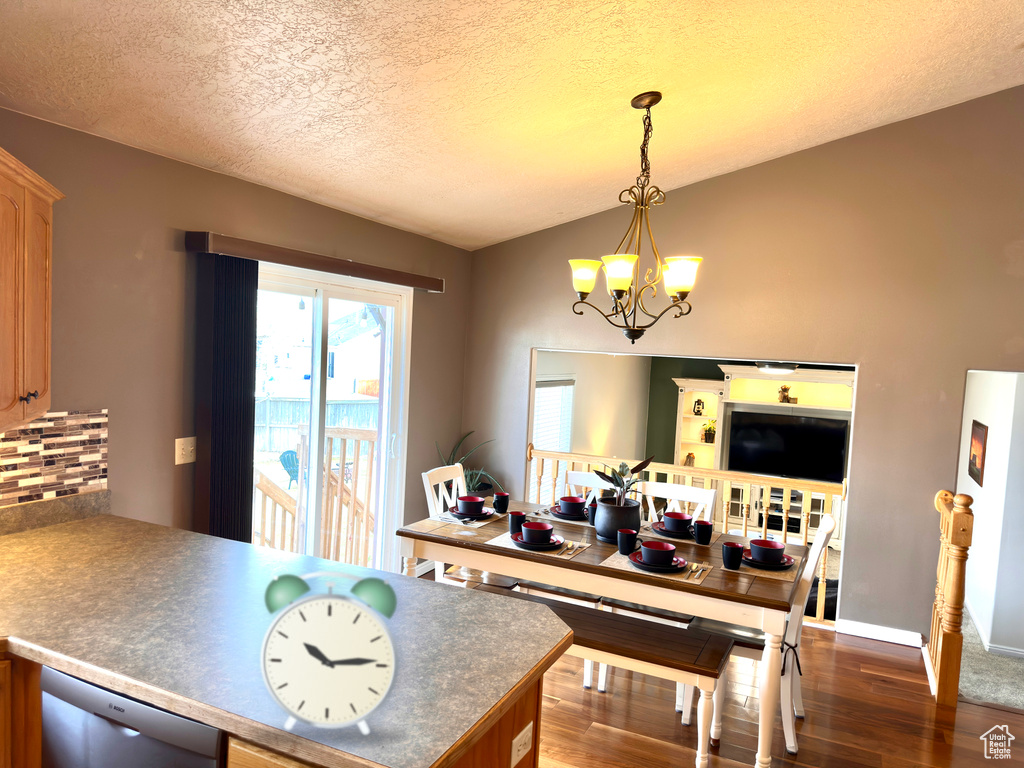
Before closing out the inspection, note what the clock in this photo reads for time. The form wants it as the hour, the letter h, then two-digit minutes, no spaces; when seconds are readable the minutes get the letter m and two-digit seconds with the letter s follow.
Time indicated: 10h14
